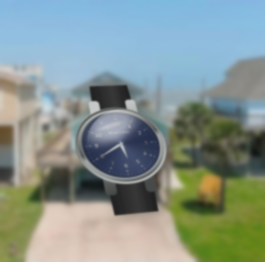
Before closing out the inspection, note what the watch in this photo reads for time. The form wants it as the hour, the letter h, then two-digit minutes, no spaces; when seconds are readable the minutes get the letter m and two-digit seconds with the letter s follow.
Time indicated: 5h40
